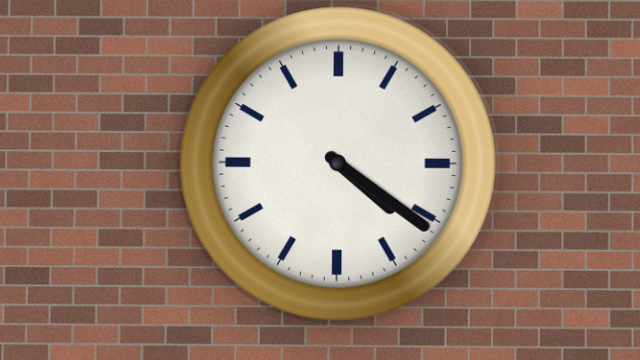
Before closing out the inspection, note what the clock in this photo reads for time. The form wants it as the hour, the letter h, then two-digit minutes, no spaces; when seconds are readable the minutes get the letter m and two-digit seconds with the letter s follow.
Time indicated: 4h21
